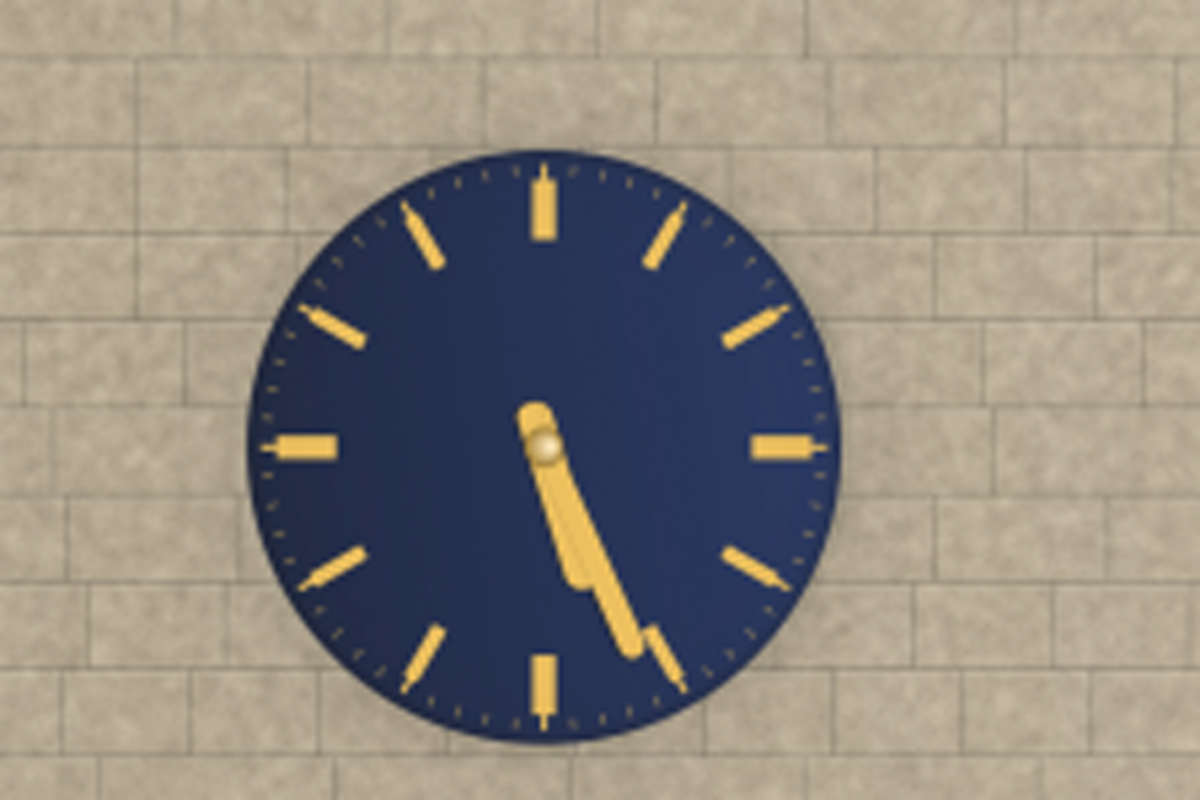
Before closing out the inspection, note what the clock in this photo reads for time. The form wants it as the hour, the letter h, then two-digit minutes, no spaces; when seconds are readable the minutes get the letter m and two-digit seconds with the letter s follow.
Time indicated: 5h26
